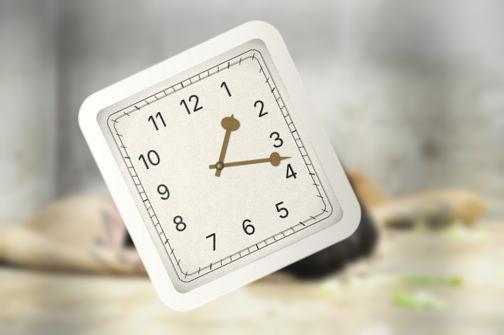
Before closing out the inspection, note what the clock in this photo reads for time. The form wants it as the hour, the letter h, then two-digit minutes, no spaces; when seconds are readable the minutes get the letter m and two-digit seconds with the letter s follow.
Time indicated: 1h18
